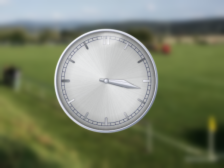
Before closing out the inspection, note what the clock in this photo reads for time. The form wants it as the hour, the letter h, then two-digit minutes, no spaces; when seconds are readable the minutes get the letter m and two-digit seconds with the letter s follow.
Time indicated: 3h17
